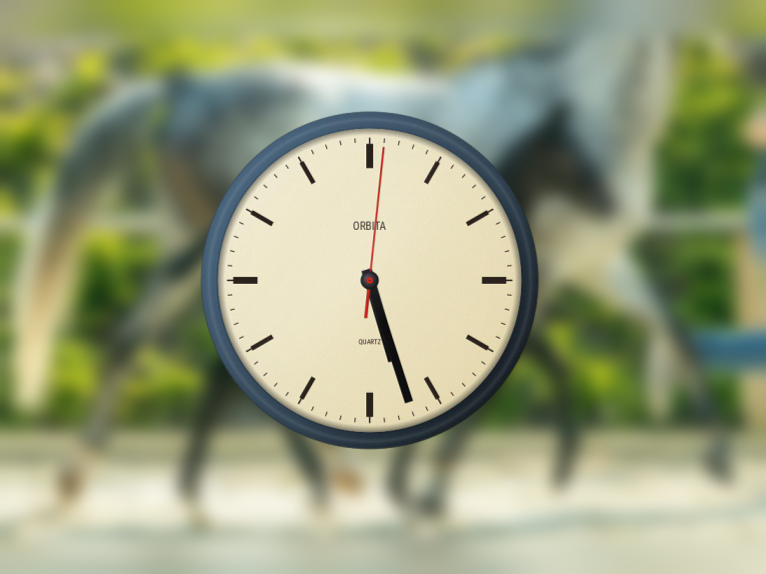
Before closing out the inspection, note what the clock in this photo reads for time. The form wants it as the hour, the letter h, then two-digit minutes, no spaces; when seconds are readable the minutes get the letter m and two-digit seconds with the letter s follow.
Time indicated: 5h27m01s
